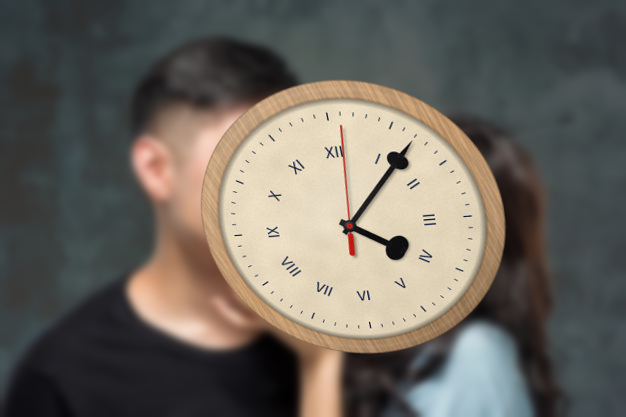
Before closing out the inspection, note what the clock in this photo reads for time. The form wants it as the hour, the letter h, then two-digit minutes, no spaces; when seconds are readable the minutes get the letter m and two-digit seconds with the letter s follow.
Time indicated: 4h07m01s
